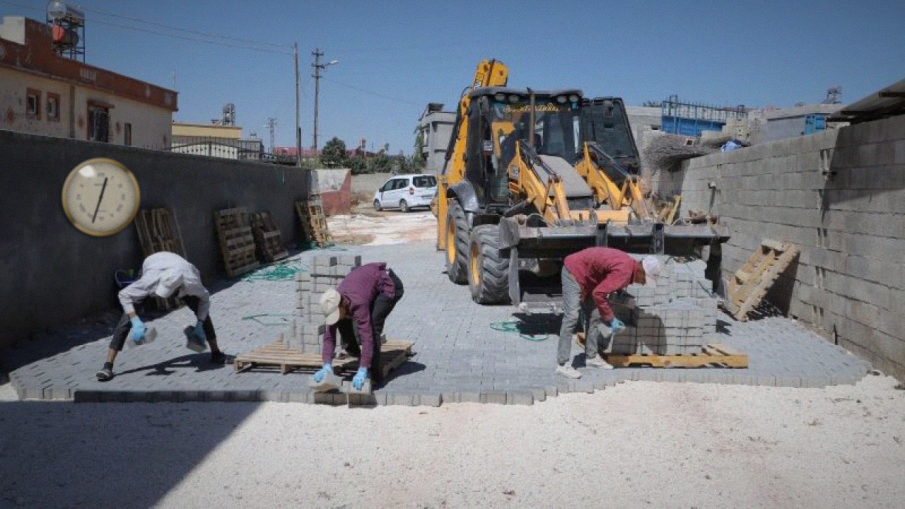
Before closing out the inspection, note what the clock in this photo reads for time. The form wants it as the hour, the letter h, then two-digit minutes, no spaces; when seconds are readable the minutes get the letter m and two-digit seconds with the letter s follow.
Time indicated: 12h33
